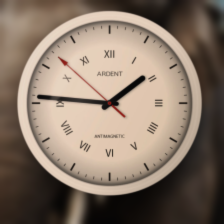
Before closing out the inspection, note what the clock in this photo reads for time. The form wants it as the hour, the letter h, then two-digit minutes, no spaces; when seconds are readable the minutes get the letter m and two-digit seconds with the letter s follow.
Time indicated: 1h45m52s
